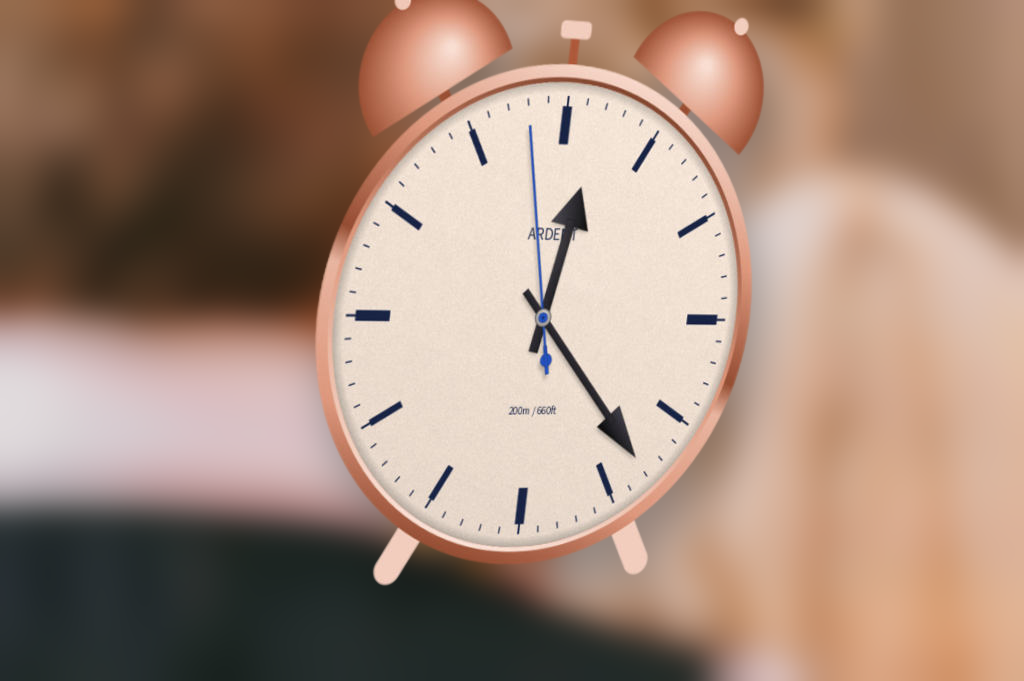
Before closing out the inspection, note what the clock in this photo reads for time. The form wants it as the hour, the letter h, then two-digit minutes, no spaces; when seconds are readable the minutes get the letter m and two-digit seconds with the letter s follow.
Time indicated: 12h22m58s
